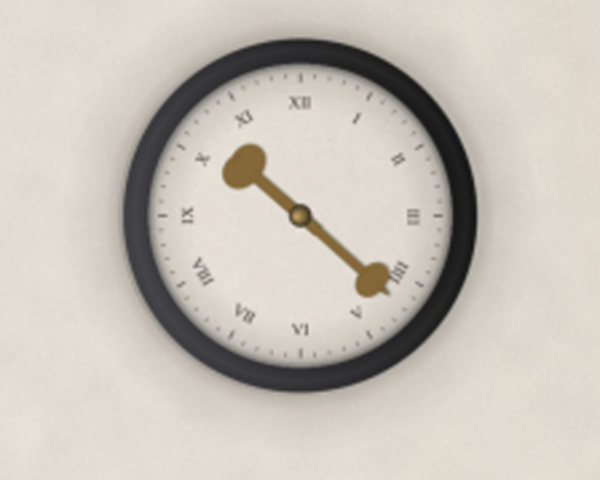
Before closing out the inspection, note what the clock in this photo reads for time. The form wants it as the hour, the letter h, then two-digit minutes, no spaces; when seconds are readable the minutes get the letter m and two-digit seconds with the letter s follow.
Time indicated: 10h22
